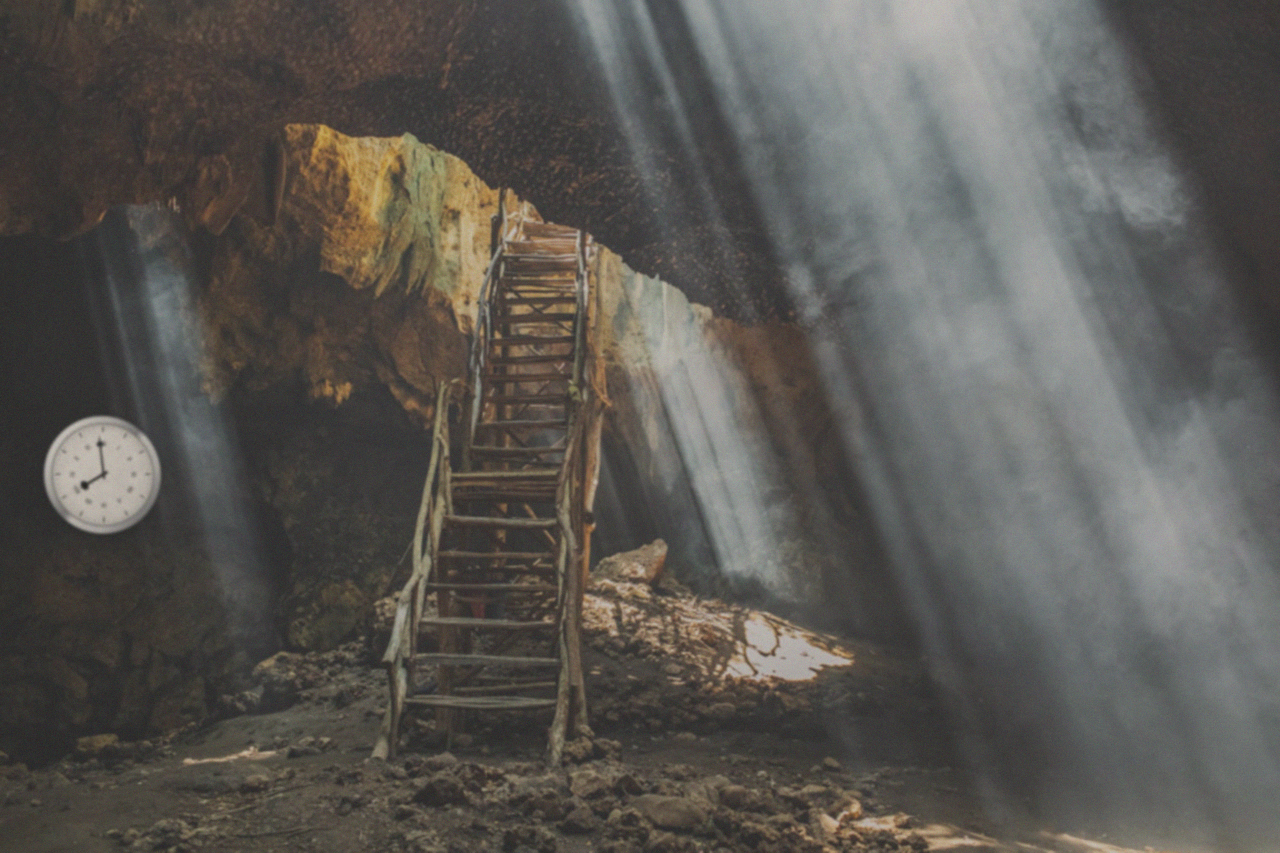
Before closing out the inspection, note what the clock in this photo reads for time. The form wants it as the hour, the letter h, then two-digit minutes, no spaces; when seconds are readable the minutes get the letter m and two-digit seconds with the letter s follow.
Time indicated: 7h59
